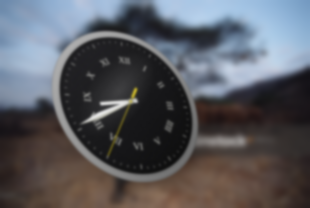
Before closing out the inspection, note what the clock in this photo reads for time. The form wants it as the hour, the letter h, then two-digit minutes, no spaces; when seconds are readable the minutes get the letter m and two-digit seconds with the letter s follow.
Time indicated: 8h40m35s
